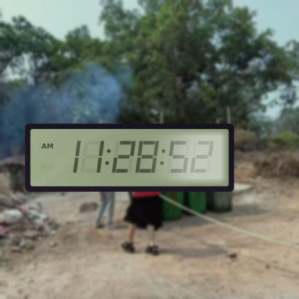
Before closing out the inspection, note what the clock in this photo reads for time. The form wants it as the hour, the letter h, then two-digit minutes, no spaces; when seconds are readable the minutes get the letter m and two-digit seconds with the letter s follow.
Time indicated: 11h28m52s
